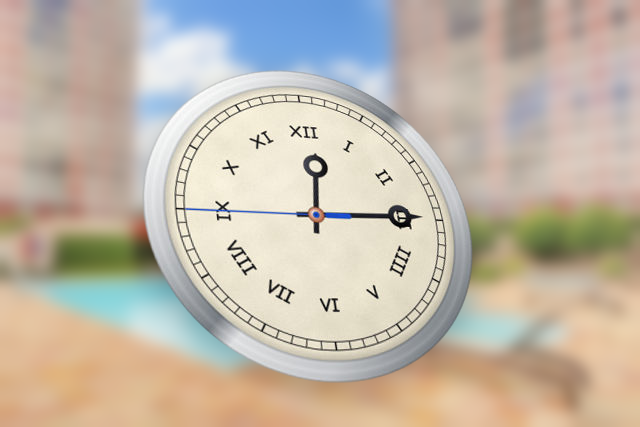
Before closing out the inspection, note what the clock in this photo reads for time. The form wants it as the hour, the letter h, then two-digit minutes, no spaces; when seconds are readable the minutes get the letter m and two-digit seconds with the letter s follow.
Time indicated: 12h14m45s
